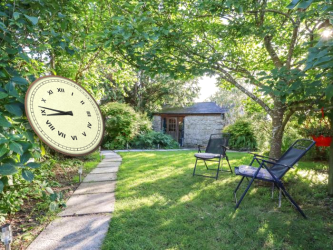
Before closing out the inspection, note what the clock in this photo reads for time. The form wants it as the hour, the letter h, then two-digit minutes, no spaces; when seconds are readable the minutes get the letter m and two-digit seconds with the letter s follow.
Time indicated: 8h47
